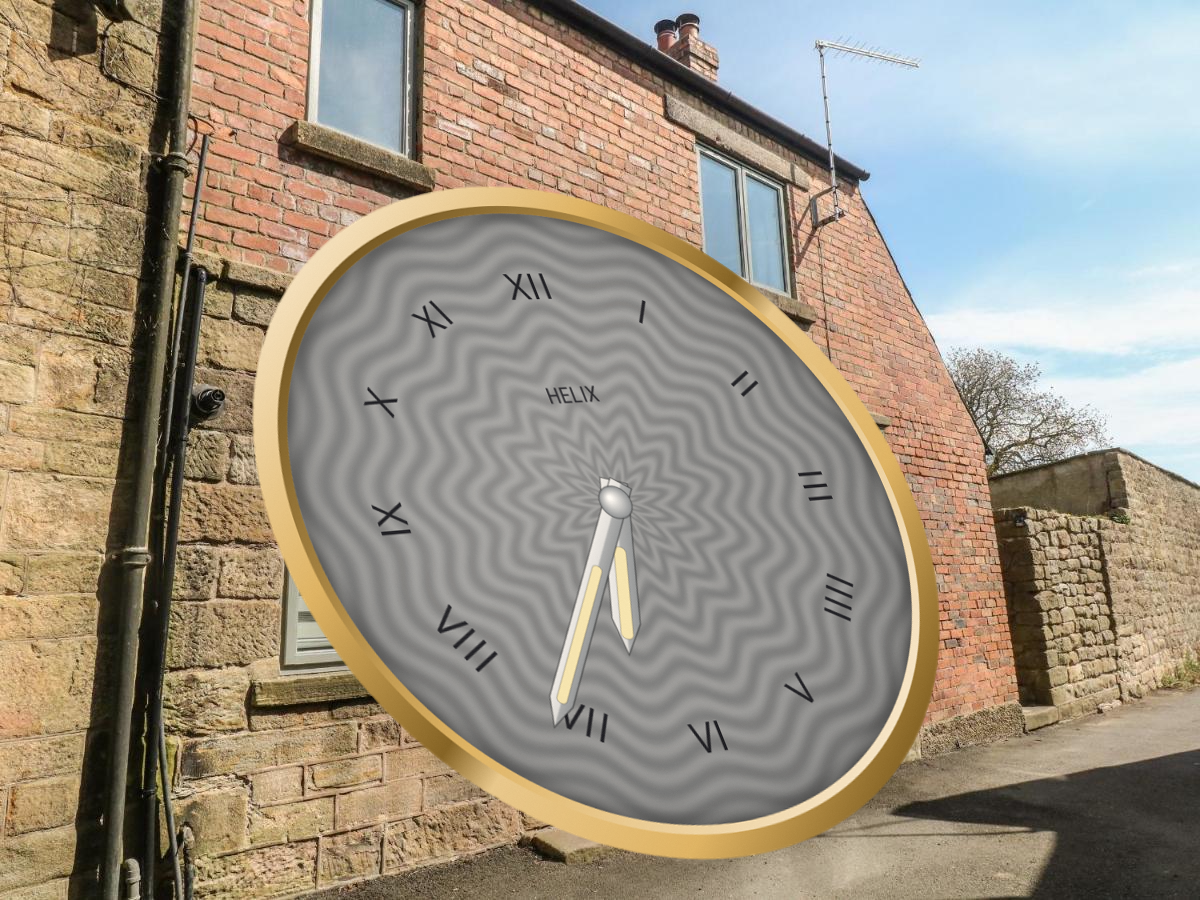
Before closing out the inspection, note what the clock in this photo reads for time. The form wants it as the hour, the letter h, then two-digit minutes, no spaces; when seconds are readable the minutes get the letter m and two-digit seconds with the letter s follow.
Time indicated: 6h36
